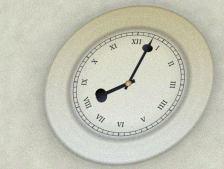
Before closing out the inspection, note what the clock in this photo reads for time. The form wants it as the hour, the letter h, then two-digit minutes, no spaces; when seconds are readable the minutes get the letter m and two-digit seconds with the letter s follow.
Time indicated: 8h03
